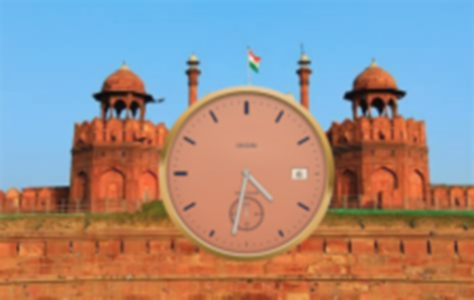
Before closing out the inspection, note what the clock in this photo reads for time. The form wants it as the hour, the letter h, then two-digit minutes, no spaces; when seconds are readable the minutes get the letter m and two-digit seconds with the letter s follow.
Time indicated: 4h32
